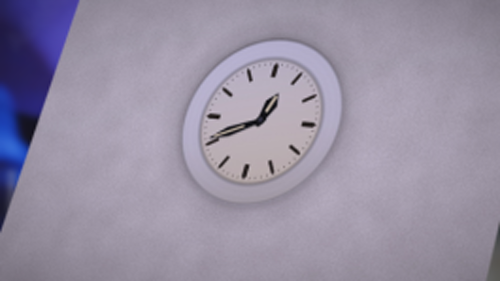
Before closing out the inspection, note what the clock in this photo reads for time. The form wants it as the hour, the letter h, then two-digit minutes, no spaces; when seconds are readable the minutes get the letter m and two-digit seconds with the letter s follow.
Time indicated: 12h41
